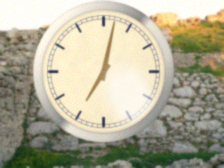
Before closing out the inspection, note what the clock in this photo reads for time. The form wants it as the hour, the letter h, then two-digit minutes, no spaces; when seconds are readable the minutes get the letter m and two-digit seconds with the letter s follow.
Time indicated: 7h02
